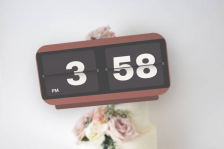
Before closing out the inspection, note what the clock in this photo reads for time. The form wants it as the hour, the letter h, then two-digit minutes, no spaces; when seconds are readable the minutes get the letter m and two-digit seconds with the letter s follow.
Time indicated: 3h58
